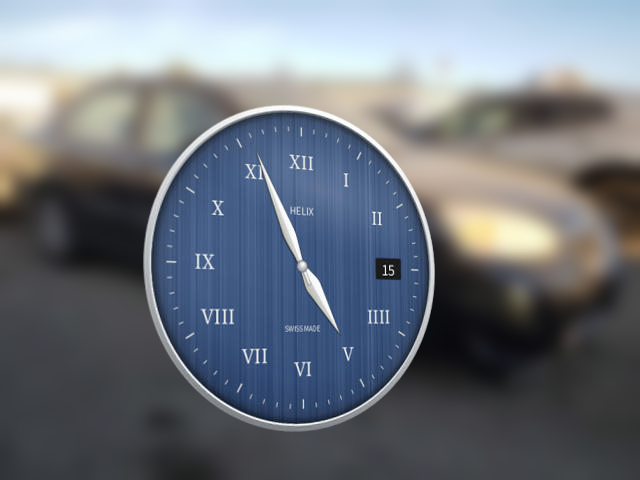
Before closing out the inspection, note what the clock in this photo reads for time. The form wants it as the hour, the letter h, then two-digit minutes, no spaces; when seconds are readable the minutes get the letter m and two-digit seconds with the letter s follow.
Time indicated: 4h56
